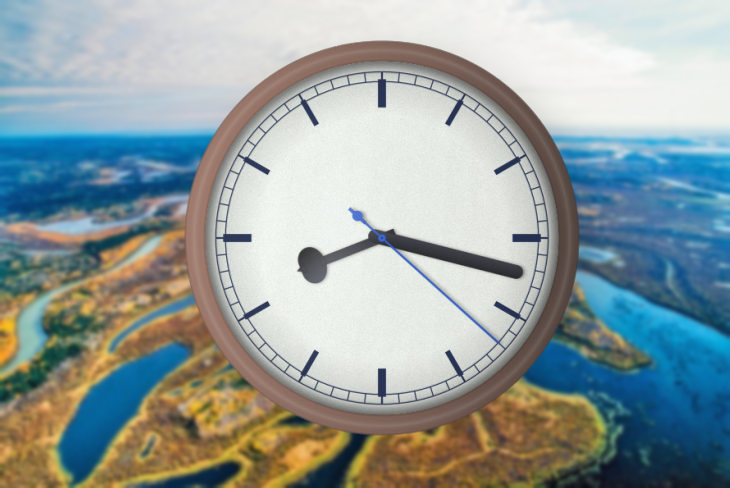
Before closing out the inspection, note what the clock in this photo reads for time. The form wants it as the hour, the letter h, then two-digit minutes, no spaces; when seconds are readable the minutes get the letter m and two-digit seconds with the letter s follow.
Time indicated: 8h17m22s
